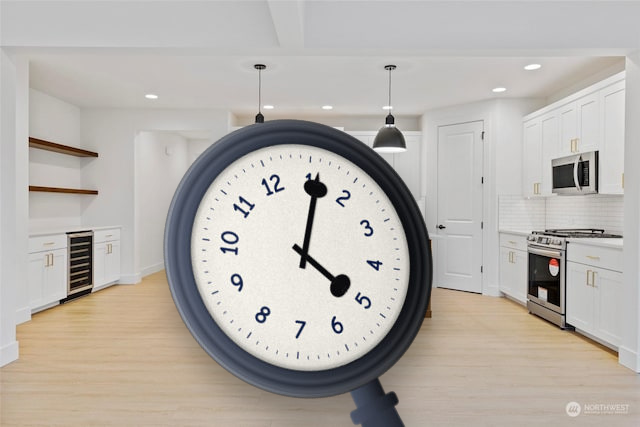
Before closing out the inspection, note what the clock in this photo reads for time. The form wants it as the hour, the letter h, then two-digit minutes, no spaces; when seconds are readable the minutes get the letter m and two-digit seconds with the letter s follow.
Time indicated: 5h06
